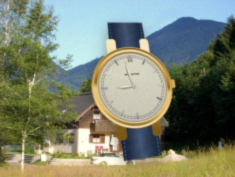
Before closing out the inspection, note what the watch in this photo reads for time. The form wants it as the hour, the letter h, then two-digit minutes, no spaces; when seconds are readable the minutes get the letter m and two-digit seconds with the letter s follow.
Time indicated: 8h58
